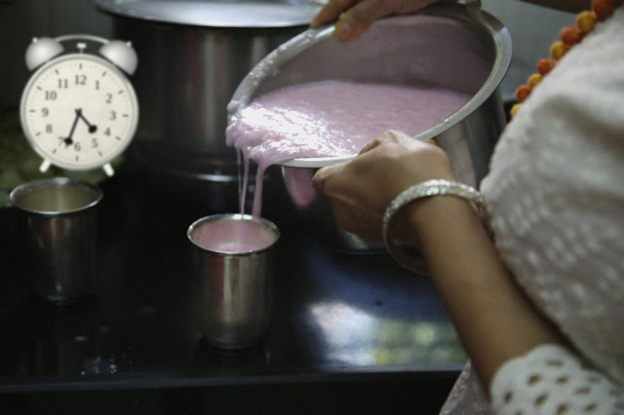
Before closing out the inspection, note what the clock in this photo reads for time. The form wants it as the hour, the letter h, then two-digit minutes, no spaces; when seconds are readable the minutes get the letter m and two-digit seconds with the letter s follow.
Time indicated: 4h33
